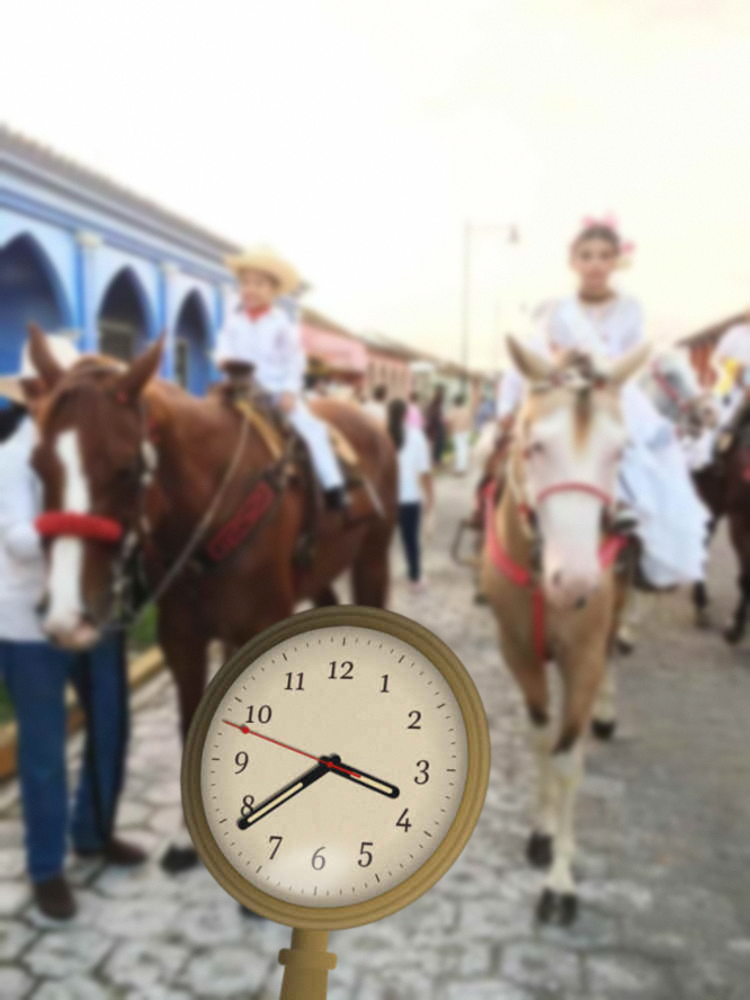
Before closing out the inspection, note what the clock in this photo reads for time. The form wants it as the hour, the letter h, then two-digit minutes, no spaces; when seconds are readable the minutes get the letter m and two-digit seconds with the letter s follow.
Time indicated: 3h38m48s
